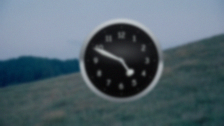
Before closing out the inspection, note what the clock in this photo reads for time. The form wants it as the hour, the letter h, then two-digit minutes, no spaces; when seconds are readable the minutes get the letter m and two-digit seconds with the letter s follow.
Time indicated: 4h49
